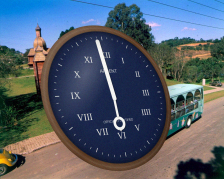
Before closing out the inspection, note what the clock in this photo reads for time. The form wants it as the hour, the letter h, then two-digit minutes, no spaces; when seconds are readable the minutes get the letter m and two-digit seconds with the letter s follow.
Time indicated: 5h59
